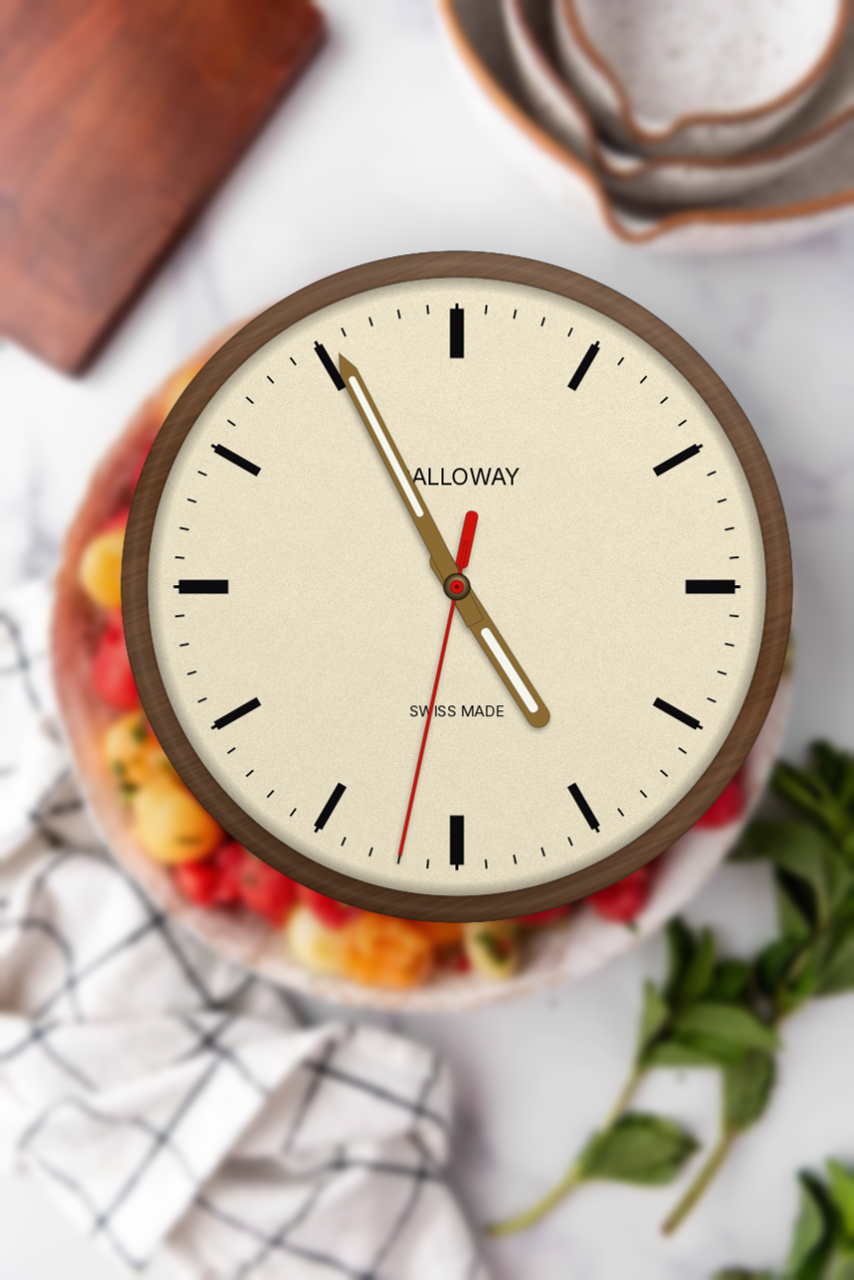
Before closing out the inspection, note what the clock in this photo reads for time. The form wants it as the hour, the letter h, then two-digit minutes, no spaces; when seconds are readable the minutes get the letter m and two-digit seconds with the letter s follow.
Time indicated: 4h55m32s
